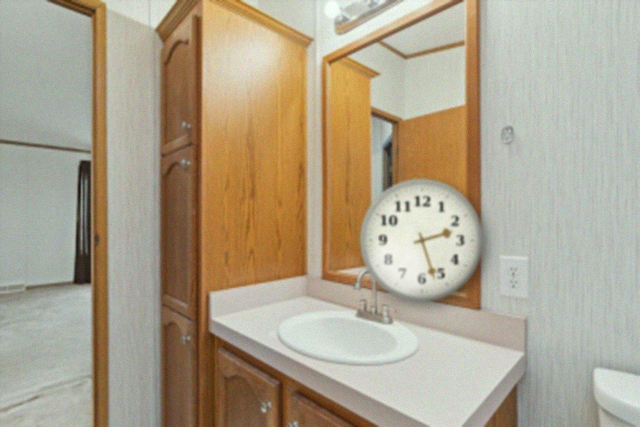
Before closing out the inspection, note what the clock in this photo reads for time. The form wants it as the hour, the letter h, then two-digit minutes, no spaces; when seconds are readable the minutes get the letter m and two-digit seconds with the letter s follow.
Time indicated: 2h27
